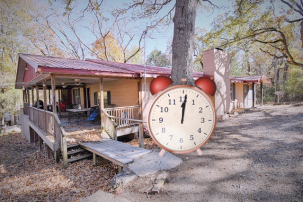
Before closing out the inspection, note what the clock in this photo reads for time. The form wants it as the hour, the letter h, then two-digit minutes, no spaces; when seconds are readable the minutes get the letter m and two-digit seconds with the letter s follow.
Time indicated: 12h01
